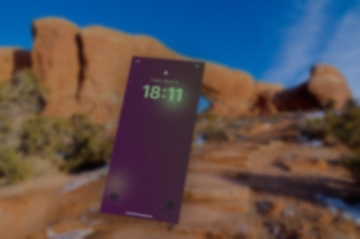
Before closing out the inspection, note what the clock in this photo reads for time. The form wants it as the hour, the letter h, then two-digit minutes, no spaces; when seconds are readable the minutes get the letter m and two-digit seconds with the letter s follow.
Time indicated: 18h11
